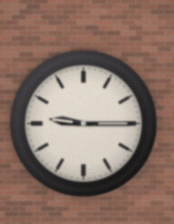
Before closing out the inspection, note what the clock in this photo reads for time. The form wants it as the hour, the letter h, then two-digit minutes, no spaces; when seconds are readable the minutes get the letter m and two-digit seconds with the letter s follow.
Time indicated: 9h15
